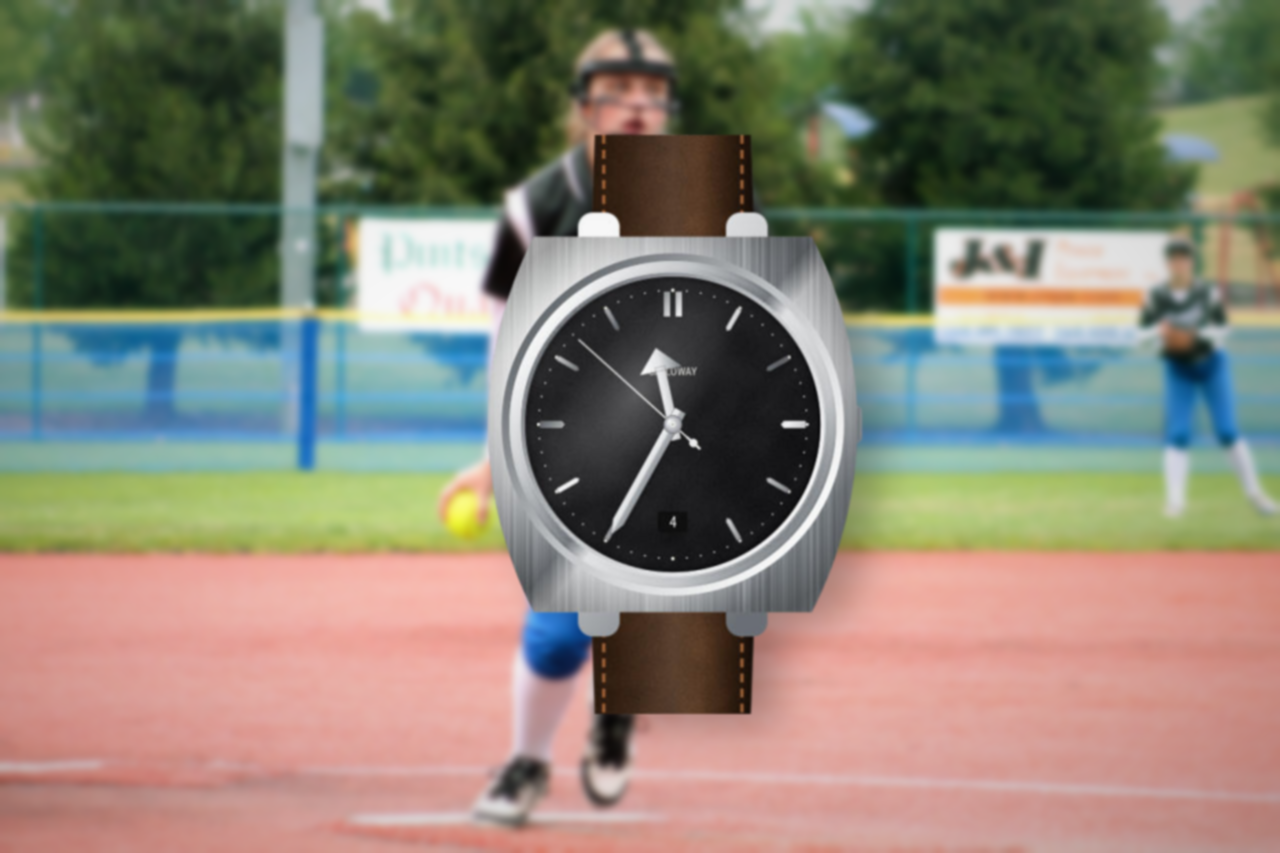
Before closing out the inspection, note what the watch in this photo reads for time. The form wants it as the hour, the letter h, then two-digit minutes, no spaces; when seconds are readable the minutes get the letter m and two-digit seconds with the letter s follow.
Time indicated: 11h34m52s
